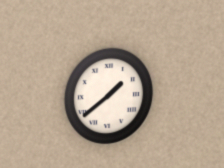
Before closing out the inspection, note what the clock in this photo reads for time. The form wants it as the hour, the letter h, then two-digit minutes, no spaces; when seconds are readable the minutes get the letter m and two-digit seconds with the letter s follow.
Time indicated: 1h39
